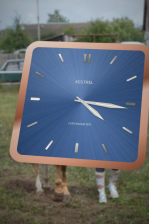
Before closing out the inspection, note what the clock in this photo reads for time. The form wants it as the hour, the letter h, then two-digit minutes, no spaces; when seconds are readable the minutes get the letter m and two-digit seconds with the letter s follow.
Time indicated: 4h16
